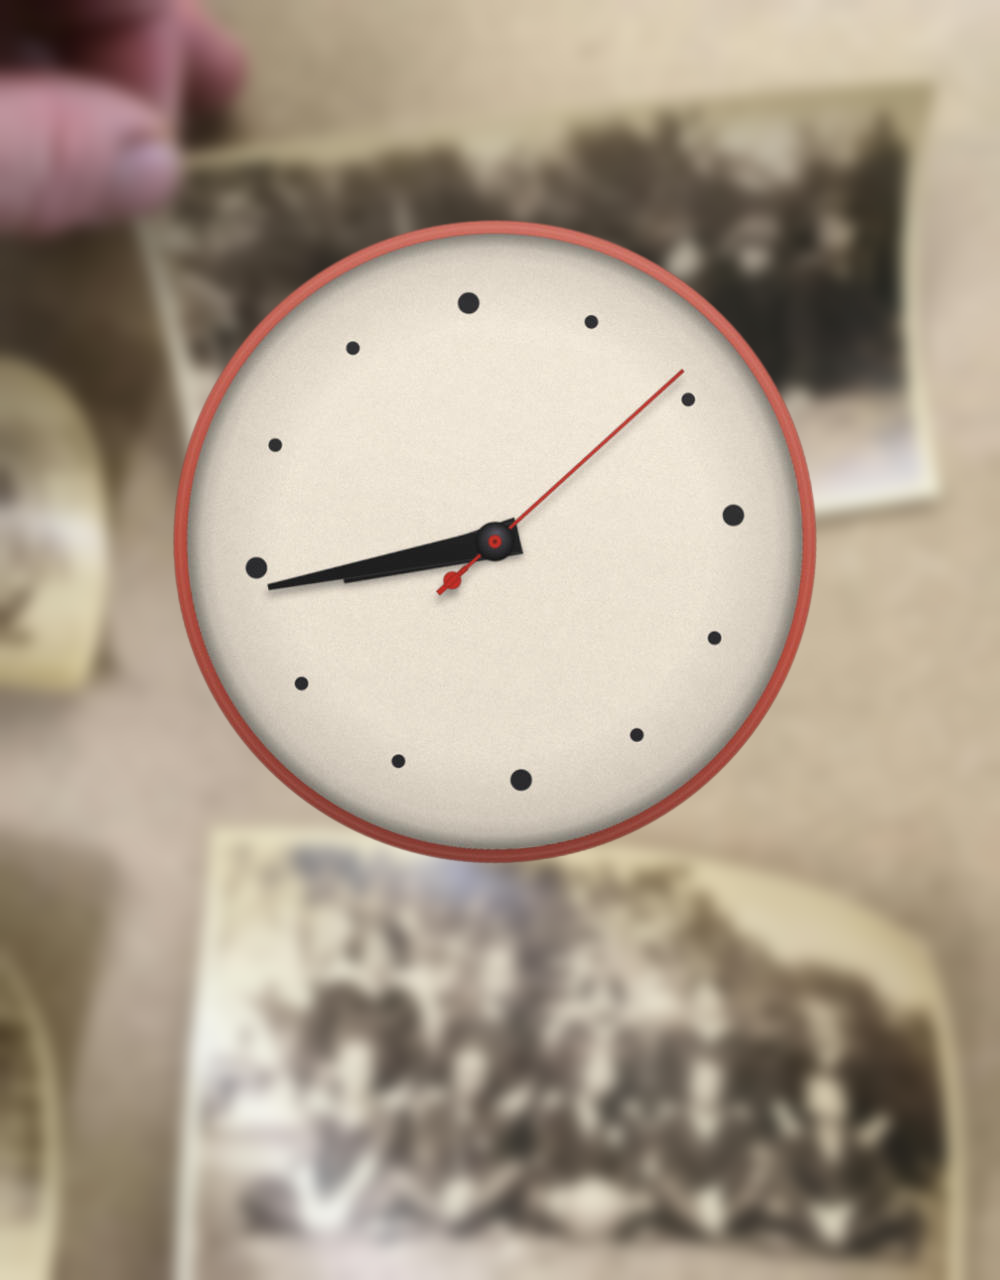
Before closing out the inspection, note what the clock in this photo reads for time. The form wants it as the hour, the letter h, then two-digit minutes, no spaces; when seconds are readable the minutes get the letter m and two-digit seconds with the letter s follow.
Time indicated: 8h44m09s
